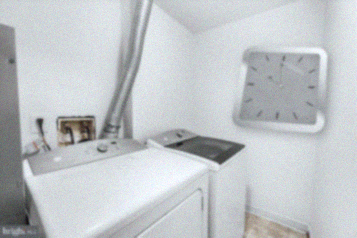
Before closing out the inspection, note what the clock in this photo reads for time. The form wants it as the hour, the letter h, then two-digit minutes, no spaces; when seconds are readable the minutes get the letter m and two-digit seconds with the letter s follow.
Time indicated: 9h59
